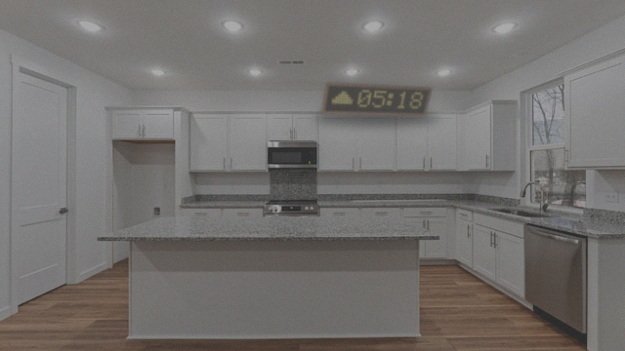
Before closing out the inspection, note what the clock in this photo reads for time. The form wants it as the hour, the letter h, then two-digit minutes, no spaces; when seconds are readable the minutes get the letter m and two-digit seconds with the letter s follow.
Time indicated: 5h18
